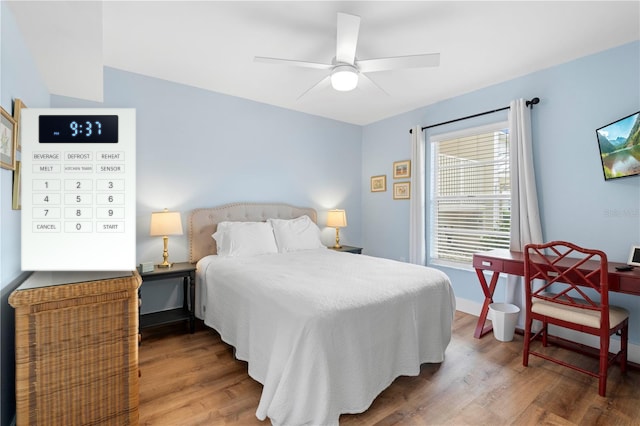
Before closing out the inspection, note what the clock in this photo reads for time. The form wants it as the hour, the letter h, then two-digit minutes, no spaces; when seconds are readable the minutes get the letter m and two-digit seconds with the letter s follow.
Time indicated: 9h37
